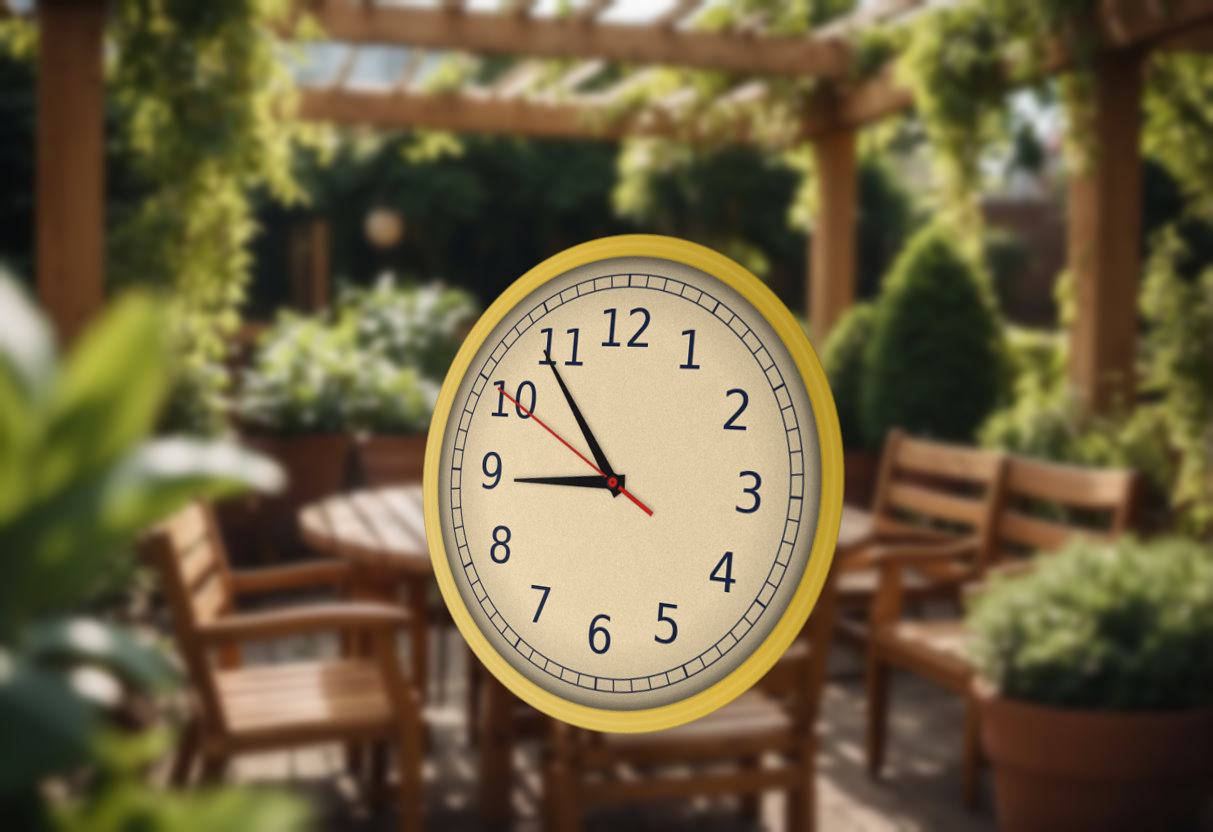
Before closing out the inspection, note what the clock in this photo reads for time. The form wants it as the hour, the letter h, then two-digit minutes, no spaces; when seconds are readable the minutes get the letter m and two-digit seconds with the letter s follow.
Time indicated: 8h53m50s
